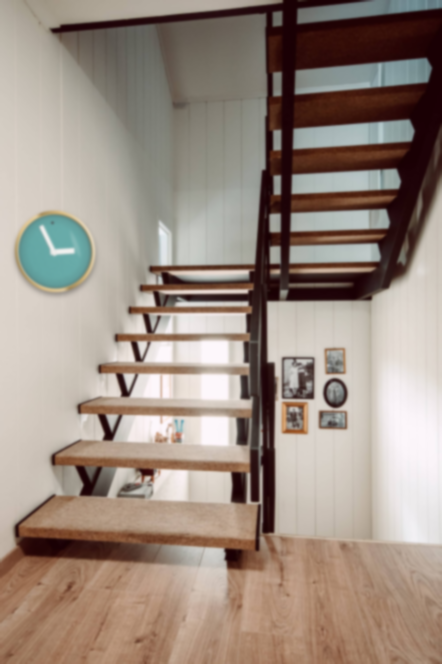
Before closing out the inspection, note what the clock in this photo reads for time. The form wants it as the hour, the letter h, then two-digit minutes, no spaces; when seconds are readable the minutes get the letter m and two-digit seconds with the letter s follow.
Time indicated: 2h56
